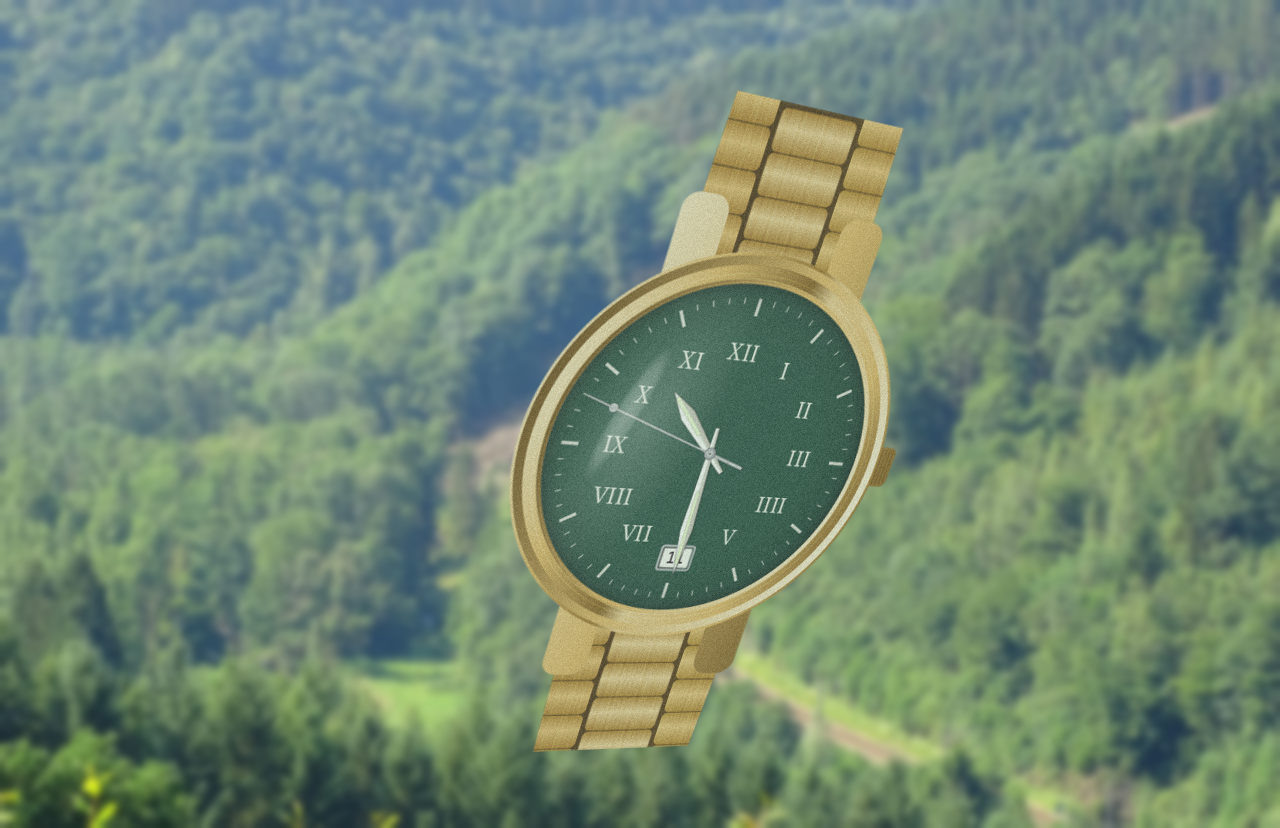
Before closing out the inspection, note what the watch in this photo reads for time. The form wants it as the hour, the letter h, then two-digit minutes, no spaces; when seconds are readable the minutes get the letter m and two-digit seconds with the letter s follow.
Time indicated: 10h29m48s
